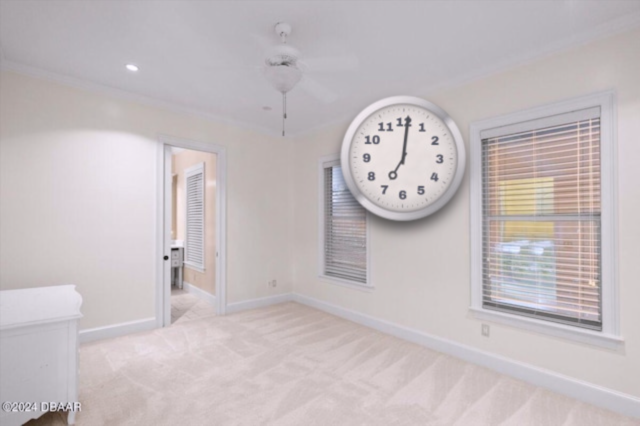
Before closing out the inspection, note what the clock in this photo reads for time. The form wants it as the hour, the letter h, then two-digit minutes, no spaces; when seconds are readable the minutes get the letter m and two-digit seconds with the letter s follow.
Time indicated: 7h01
